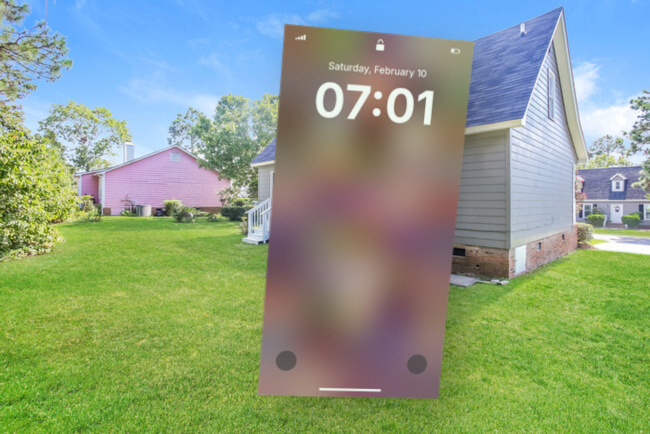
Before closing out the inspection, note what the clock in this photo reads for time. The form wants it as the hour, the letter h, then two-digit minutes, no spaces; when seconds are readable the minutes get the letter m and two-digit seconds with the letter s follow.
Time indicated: 7h01
